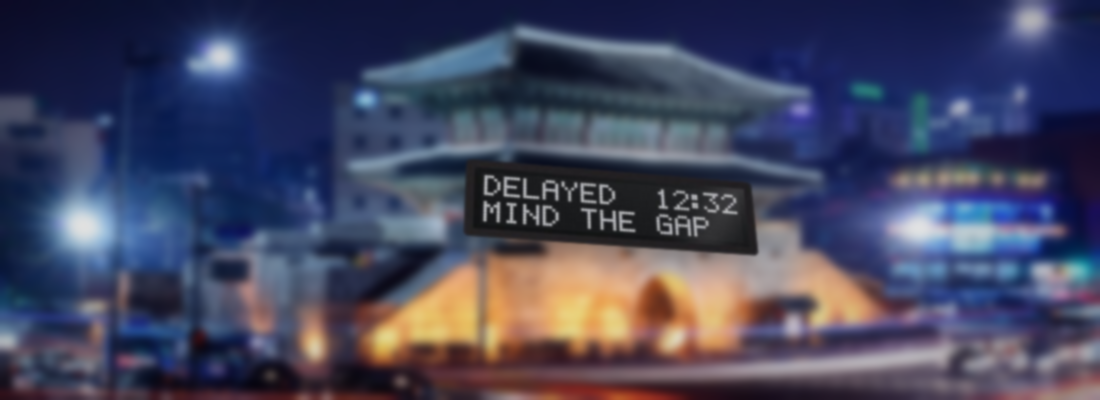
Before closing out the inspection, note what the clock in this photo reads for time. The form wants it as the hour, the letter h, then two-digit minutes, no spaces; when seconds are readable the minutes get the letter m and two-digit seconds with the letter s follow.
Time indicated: 12h32
